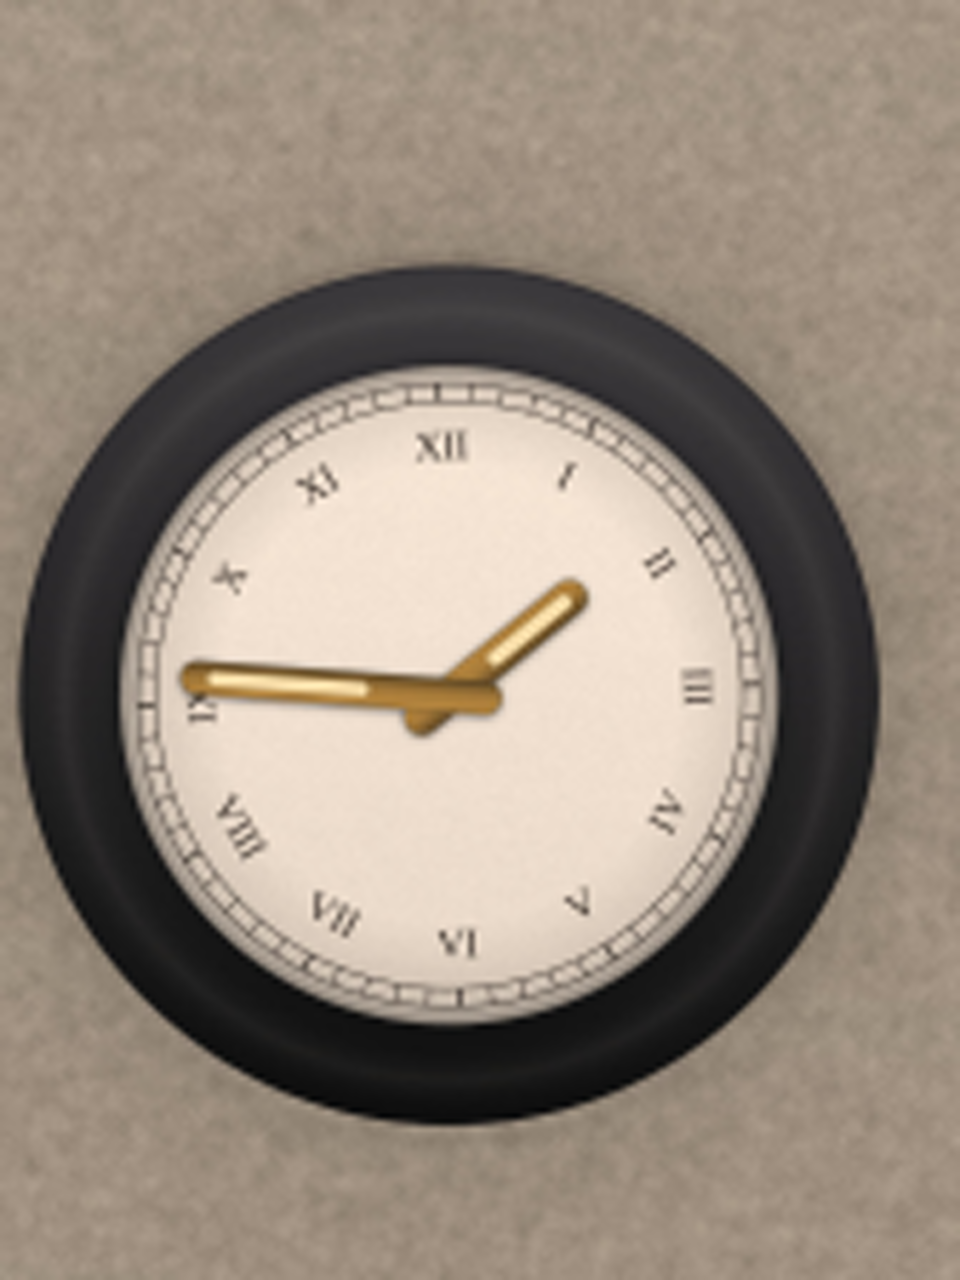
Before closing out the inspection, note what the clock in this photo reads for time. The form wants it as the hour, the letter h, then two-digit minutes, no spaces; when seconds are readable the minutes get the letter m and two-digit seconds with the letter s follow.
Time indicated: 1h46
